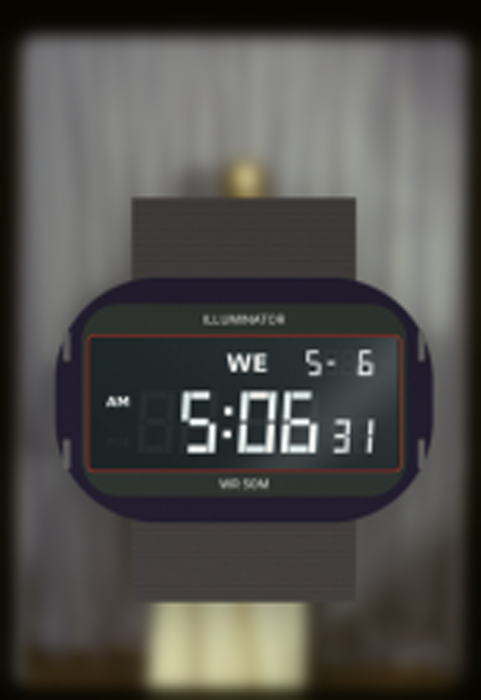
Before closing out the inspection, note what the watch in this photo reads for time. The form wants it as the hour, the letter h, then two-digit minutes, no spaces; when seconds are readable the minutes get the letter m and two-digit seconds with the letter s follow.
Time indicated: 5h06m31s
